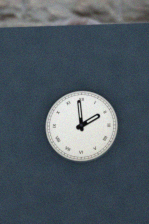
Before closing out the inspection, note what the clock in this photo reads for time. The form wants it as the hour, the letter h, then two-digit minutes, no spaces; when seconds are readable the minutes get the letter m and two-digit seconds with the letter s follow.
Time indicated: 1h59
